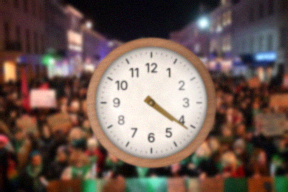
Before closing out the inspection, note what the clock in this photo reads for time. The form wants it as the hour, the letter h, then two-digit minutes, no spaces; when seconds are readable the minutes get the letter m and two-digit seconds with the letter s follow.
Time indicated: 4h21
